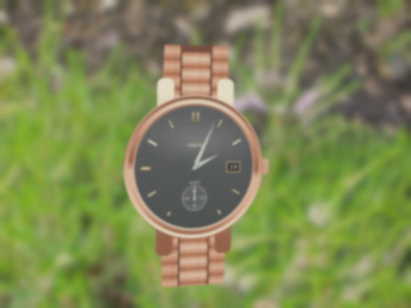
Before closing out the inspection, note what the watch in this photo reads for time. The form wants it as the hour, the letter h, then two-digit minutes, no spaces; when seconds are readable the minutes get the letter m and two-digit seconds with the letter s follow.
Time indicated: 2h04
